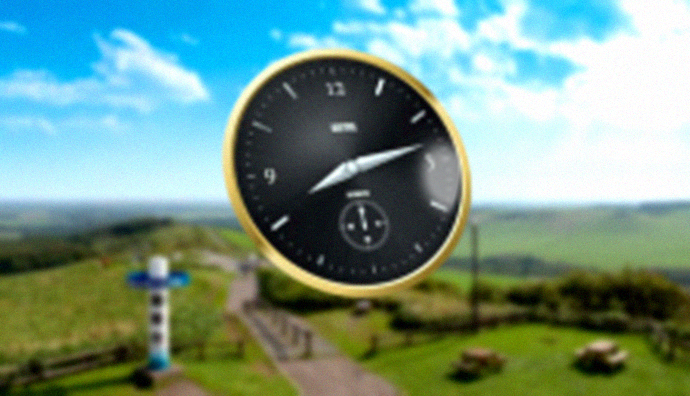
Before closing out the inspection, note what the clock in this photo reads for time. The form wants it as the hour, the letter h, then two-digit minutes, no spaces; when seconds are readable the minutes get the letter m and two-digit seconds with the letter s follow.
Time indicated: 8h13
